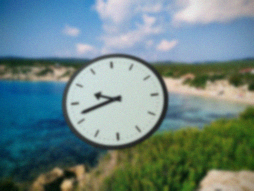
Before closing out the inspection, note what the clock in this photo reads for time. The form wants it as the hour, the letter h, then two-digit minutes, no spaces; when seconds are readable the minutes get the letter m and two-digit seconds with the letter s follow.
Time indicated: 9h42
